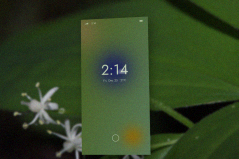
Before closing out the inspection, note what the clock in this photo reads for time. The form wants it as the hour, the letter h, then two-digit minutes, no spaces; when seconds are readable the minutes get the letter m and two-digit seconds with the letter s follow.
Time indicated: 2h14
